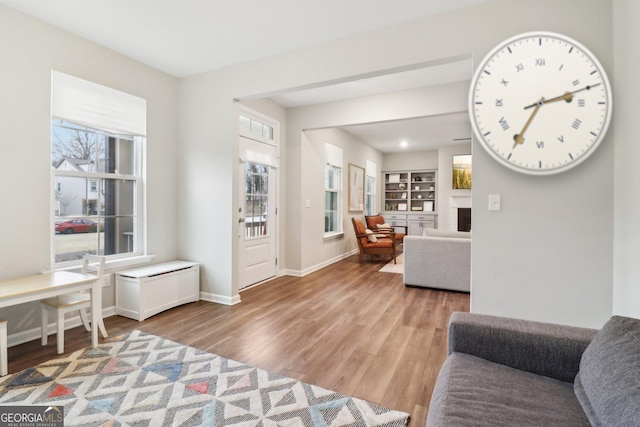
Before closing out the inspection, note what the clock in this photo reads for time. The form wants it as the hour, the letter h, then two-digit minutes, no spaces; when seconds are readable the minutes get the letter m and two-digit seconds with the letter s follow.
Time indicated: 2h35m12s
